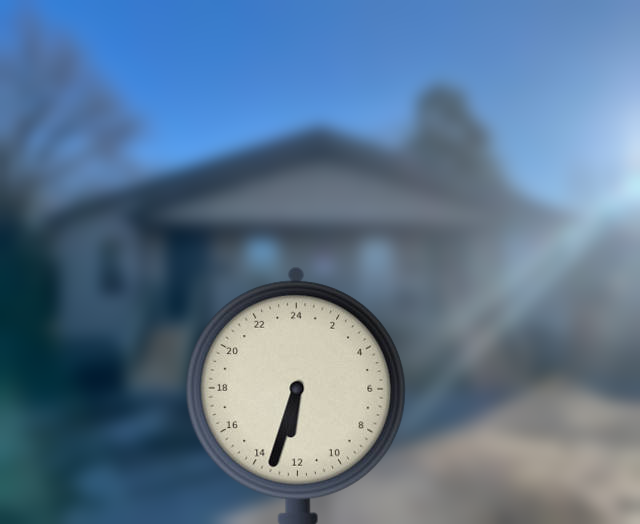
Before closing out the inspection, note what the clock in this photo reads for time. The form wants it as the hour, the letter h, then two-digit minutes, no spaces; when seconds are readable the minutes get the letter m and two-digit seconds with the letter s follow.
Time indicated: 12h33
